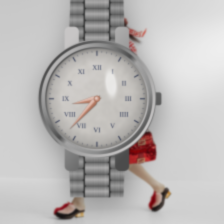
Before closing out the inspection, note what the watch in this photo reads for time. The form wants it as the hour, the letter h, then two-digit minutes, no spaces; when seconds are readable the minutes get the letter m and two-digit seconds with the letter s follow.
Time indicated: 8h37
